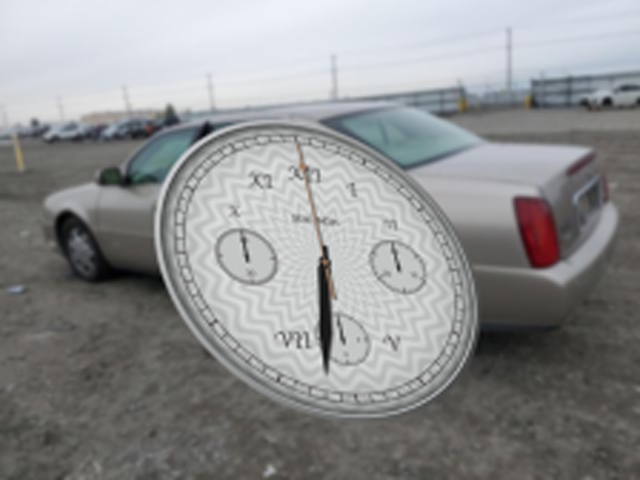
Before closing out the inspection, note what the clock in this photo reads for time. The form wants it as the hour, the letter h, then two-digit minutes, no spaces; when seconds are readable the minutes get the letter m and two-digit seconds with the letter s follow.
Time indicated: 6h32
